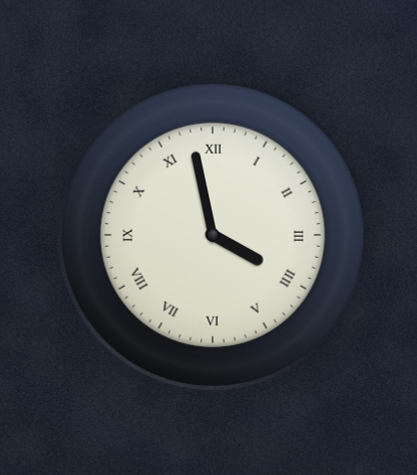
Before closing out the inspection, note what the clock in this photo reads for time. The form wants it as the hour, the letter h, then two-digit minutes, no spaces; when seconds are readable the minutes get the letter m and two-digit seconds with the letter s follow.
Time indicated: 3h58
